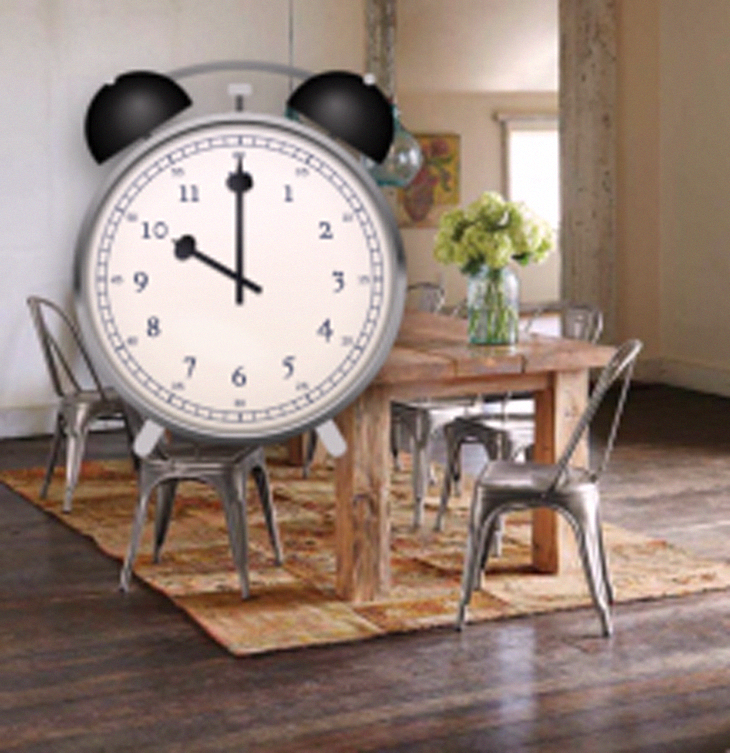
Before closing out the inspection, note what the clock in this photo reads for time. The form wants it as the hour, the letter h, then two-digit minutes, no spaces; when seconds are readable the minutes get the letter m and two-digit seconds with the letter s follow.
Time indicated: 10h00
